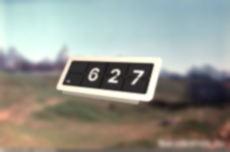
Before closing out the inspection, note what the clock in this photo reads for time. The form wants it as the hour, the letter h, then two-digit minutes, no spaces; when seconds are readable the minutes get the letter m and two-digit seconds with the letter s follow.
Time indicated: 6h27
